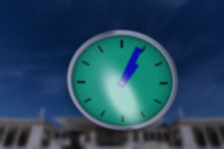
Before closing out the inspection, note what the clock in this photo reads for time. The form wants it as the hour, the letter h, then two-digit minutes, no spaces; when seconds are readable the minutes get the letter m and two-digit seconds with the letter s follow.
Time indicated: 1h04
